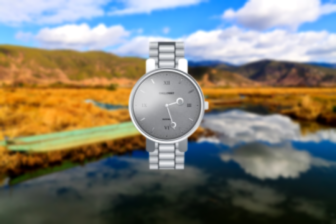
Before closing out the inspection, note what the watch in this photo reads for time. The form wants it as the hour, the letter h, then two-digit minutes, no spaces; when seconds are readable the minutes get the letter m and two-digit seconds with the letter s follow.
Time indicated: 2h27
